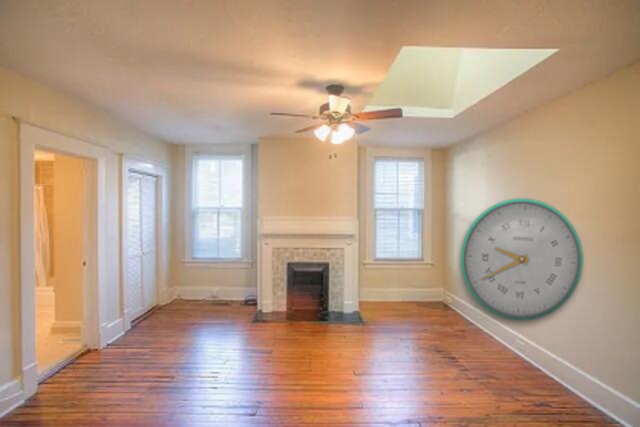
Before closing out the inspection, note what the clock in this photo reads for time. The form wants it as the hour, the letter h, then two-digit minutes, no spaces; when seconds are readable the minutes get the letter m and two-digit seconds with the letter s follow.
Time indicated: 9h40
